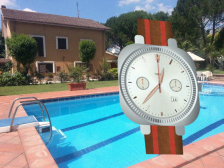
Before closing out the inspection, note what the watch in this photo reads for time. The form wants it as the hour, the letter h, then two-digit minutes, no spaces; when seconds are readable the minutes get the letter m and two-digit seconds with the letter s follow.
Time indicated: 12h37
